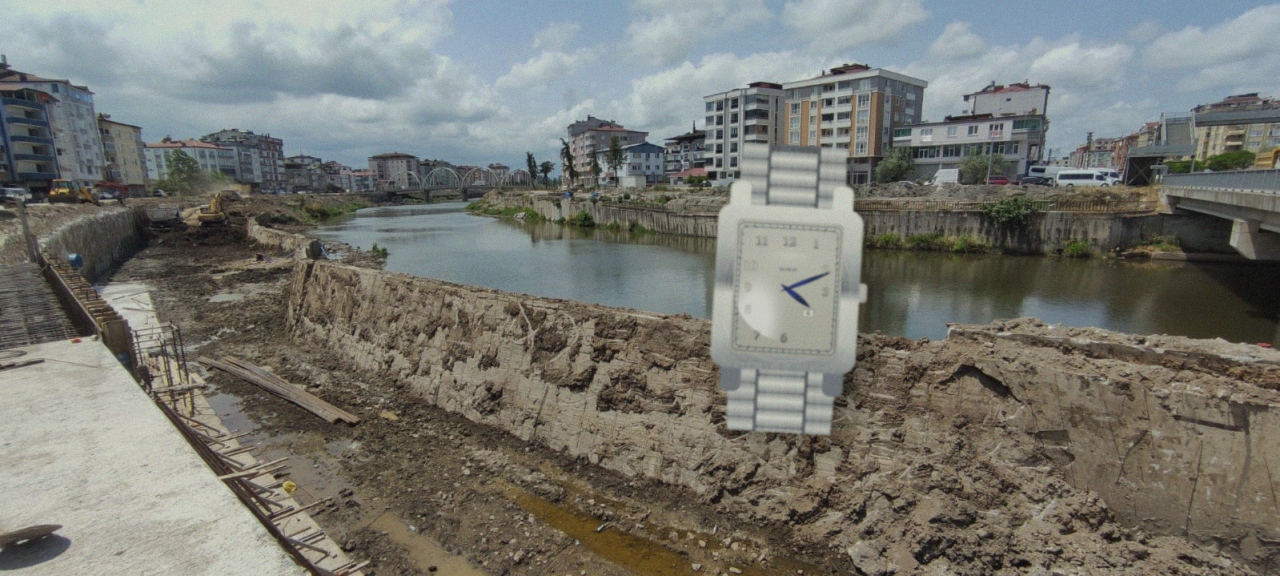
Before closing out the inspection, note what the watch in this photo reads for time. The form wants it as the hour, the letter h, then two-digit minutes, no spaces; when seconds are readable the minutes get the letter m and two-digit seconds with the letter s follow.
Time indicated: 4h11
